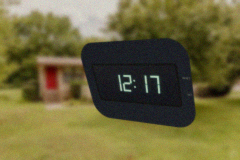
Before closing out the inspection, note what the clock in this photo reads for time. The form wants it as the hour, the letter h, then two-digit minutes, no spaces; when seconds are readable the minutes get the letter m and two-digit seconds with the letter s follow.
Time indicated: 12h17
